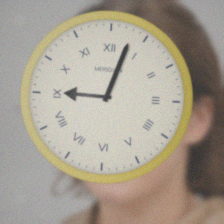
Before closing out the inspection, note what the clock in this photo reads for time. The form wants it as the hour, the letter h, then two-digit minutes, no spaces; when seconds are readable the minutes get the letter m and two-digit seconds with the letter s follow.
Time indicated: 9h03
